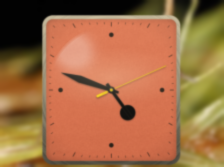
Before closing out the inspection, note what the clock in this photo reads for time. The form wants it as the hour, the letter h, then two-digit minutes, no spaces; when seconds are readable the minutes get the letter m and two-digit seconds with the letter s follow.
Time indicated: 4h48m11s
